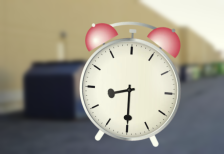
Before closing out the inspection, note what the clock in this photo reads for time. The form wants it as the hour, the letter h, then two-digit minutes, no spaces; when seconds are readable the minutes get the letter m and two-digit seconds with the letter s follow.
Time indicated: 8h30
